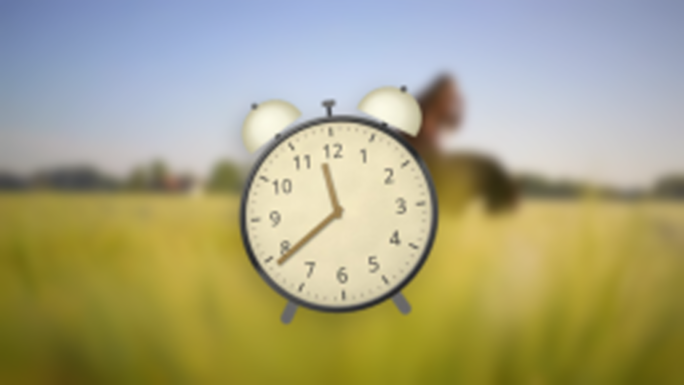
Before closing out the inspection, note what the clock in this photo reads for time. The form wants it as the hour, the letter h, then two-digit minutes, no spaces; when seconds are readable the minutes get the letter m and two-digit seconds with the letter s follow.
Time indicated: 11h39
